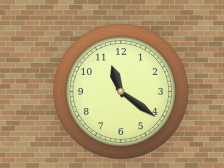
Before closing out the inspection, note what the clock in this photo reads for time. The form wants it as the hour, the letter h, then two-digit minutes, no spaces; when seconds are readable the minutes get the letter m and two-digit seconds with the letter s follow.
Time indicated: 11h21
